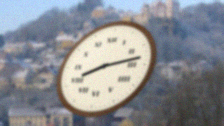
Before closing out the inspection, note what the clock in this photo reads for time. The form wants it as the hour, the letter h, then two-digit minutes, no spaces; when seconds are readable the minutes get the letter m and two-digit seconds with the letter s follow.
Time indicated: 8h13
